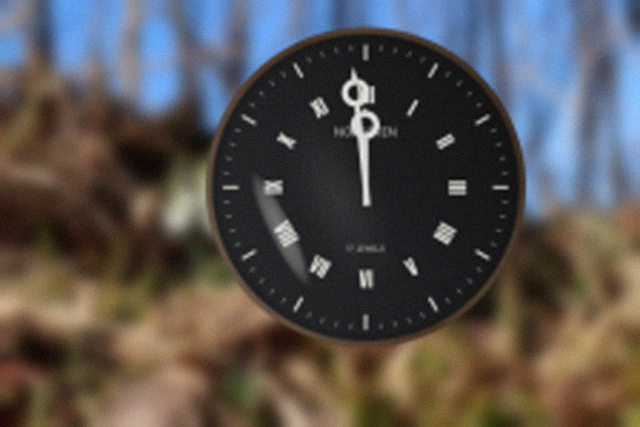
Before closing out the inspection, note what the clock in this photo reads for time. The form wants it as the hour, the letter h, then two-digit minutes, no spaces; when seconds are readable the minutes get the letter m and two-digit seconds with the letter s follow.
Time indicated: 11h59
